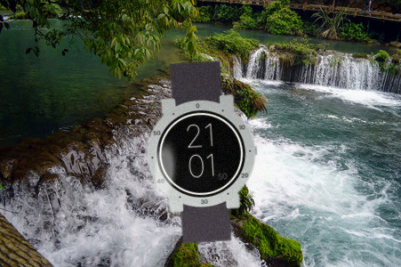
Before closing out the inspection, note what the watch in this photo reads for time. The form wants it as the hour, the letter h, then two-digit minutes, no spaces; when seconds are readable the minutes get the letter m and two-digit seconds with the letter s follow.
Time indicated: 21h01
